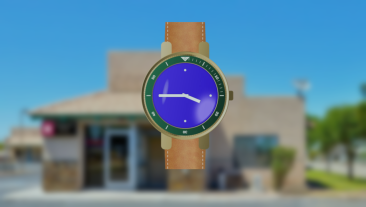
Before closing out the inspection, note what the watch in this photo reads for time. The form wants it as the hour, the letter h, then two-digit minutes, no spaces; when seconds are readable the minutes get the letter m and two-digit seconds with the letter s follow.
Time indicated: 3h45
